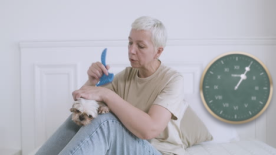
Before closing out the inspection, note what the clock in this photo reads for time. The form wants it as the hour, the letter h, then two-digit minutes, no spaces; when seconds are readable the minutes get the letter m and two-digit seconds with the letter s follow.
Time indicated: 1h05
